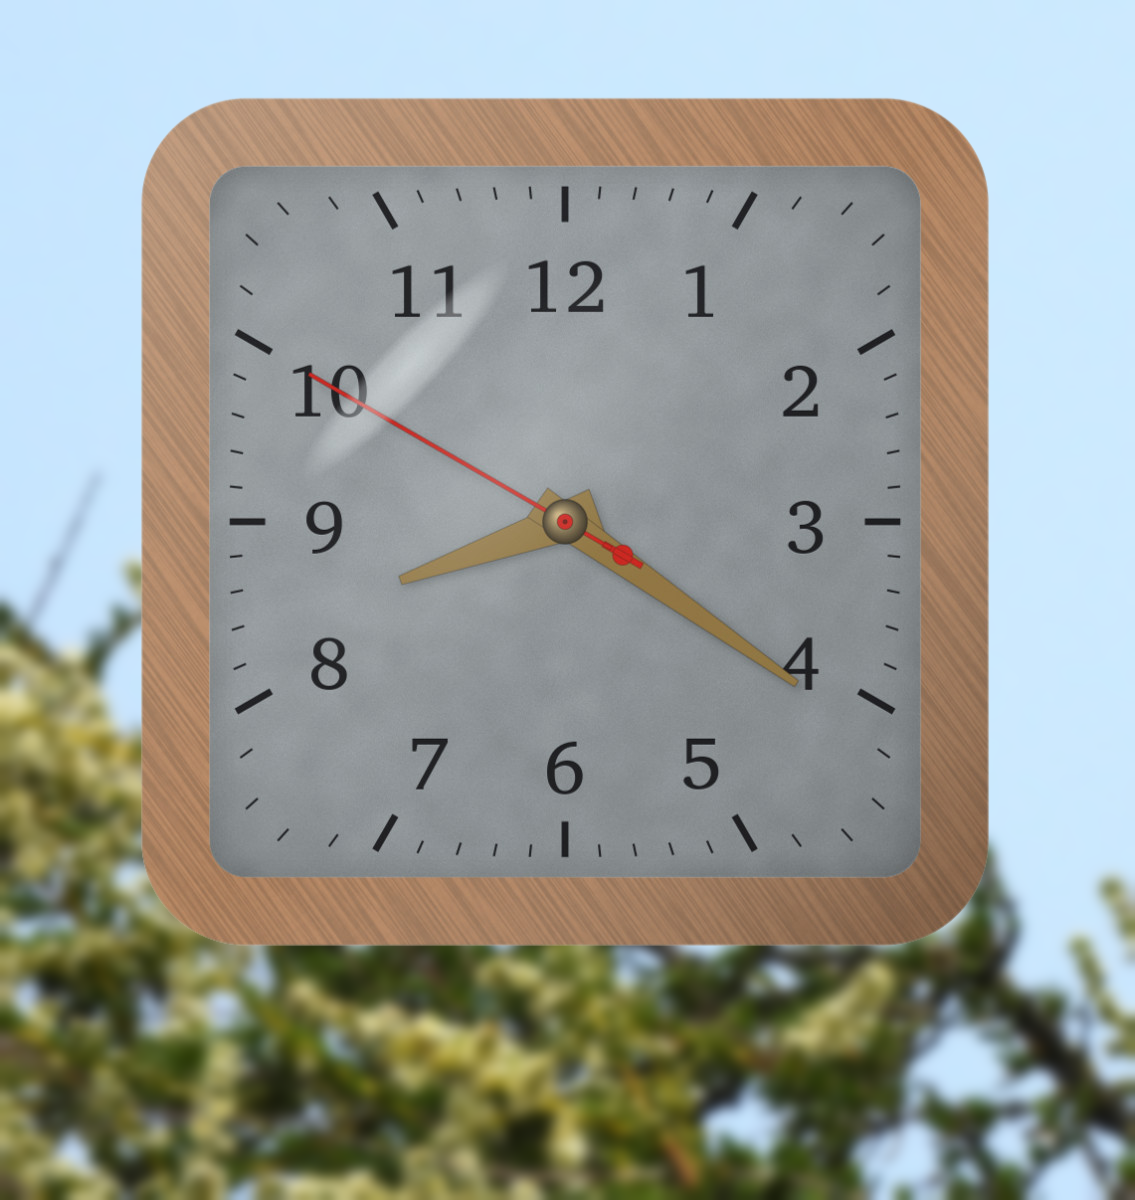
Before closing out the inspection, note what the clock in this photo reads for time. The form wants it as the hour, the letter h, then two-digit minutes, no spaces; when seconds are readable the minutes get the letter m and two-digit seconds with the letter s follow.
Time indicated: 8h20m50s
